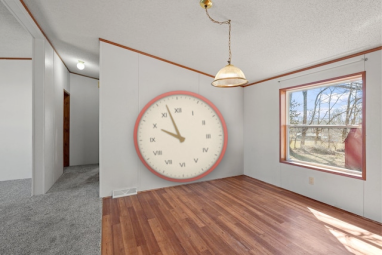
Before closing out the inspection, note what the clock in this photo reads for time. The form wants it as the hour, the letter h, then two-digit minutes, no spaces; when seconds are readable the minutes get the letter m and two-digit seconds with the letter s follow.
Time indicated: 9h57
